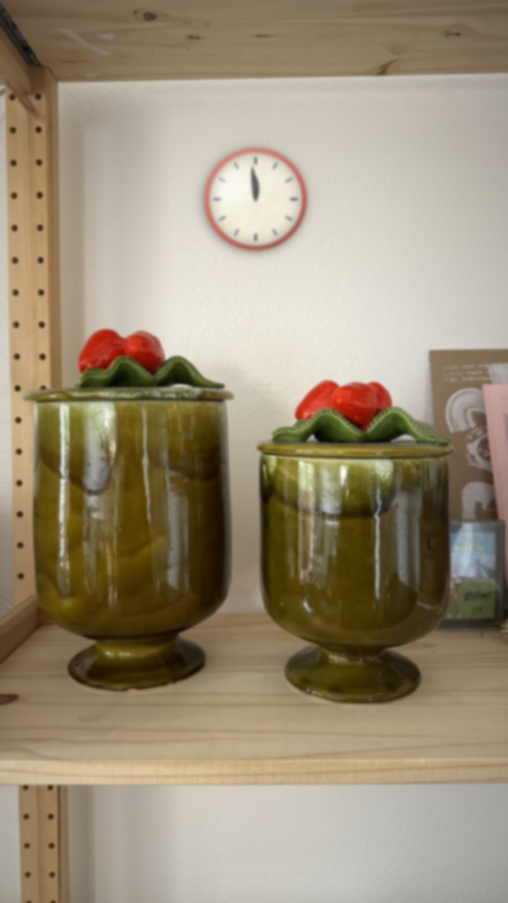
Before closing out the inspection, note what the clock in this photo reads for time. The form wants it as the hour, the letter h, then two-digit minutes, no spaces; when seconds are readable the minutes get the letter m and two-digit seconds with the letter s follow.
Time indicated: 11h59
